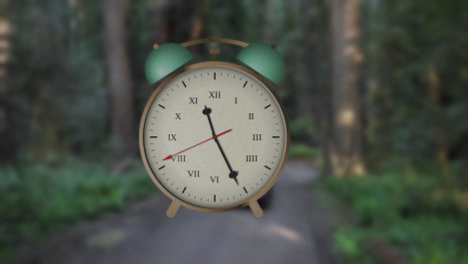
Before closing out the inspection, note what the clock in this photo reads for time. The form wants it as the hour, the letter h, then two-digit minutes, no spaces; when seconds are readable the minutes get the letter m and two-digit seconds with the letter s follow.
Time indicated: 11h25m41s
